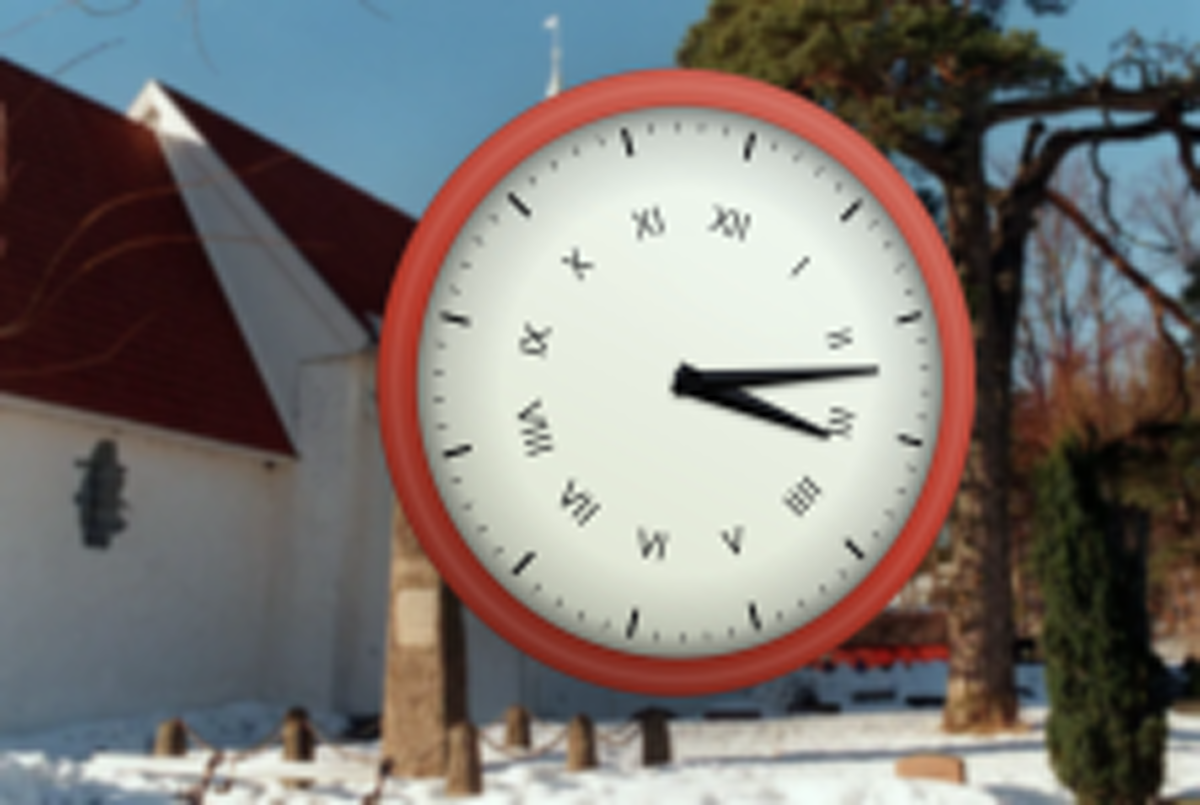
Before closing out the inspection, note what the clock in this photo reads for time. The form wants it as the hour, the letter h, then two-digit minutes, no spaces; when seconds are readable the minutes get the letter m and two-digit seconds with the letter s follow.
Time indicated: 3h12
